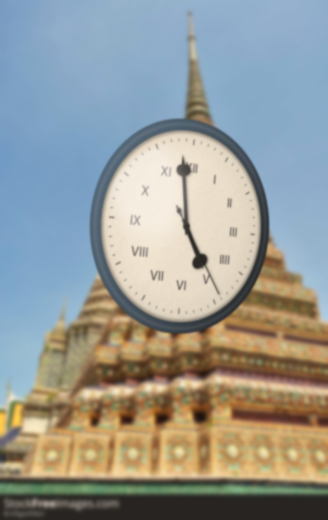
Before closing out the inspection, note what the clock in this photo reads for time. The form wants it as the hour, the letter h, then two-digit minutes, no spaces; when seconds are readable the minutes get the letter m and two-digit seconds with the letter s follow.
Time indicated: 4h58m24s
